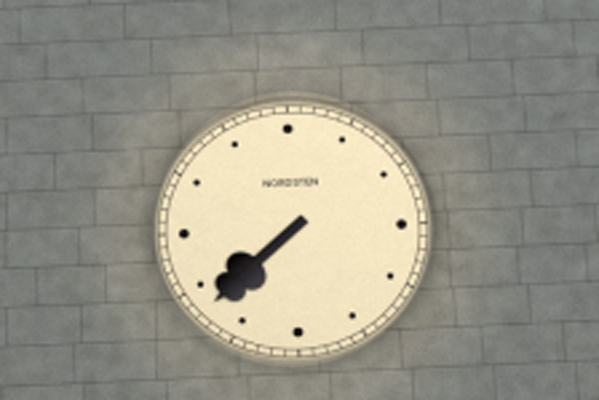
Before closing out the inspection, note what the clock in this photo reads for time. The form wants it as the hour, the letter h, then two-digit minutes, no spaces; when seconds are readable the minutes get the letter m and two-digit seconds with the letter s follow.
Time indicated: 7h38
